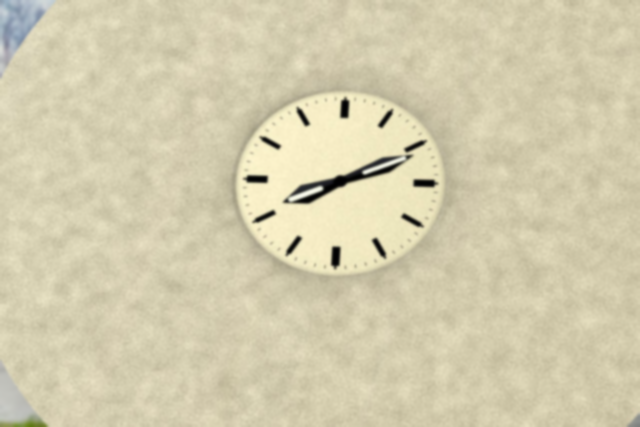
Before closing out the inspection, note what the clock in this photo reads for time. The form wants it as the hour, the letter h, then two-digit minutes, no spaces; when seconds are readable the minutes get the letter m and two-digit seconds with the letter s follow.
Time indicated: 8h11
